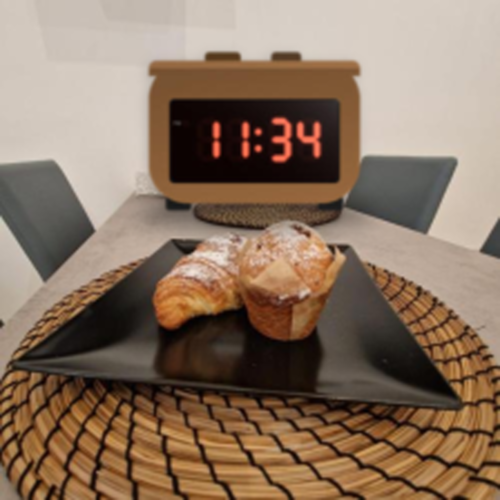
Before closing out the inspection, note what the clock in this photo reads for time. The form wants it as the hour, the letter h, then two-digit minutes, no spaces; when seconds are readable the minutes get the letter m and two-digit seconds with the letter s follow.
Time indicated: 11h34
